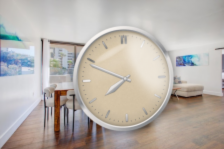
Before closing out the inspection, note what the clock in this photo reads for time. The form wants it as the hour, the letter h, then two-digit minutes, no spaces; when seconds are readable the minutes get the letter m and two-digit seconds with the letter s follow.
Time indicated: 7h49
